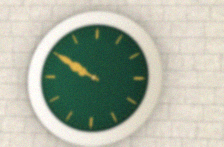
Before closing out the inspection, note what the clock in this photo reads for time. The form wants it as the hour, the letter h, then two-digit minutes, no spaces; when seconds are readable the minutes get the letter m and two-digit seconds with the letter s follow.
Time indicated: 9h50
